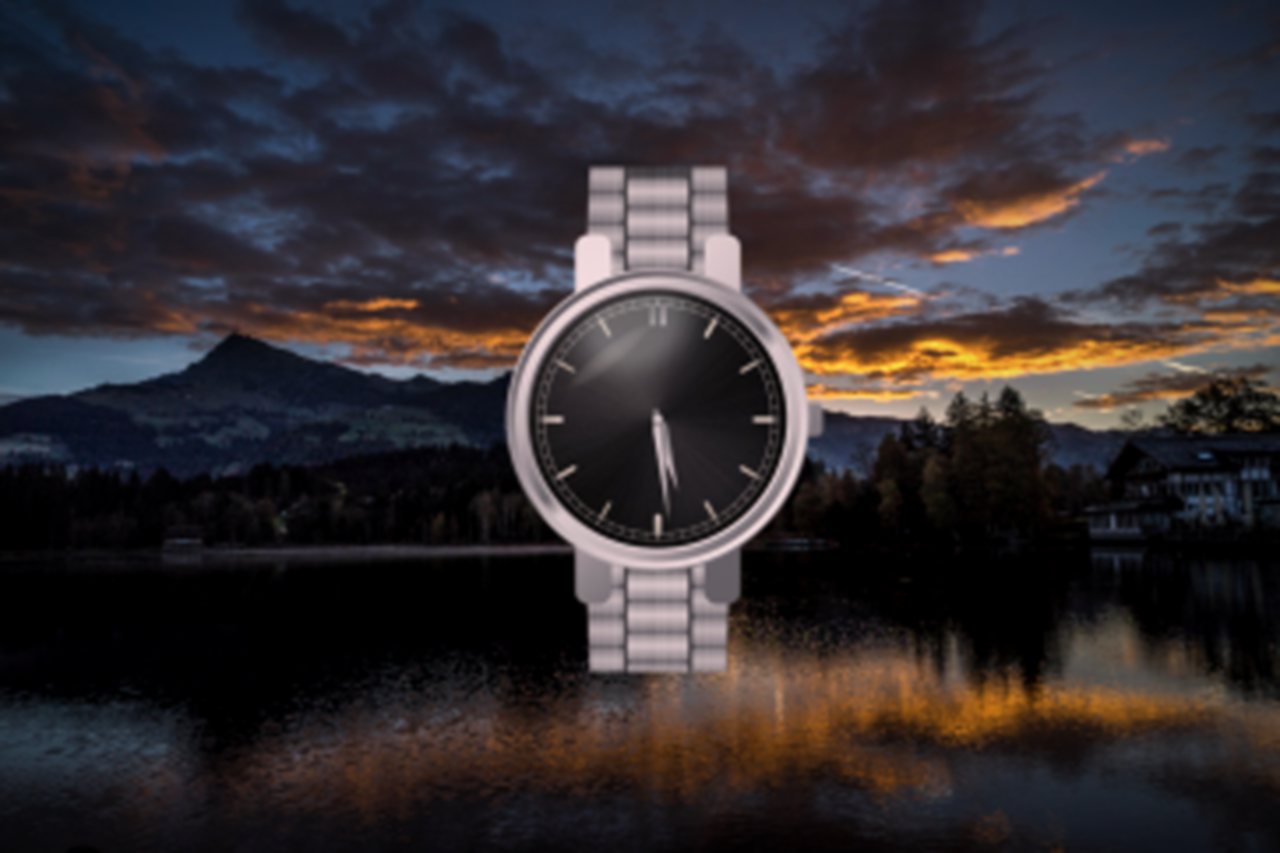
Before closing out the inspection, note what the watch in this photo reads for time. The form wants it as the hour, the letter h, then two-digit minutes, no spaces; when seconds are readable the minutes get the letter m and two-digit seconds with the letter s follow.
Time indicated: 5h29
